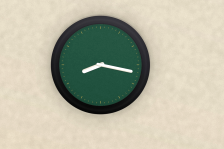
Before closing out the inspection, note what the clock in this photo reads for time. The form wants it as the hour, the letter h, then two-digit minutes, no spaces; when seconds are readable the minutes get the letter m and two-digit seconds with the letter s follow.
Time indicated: 8h17
